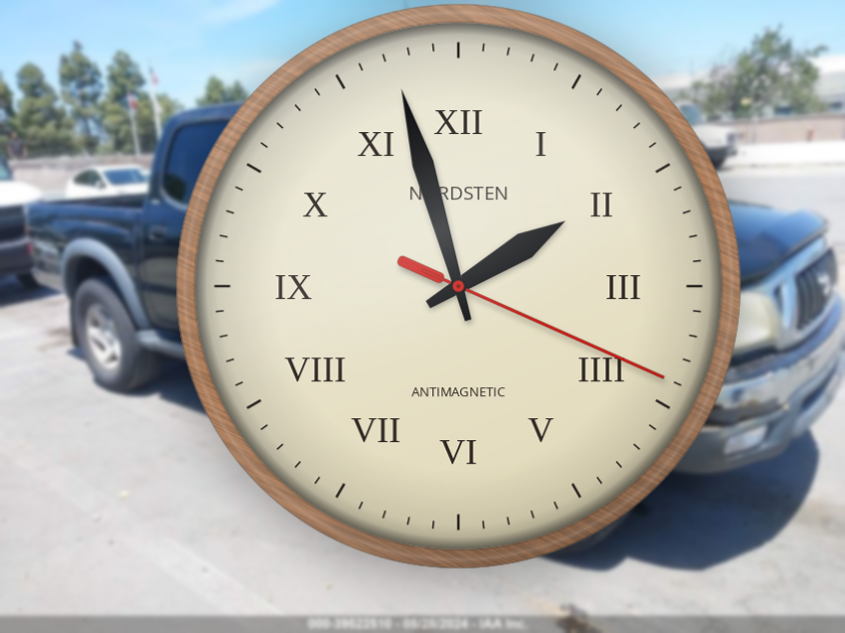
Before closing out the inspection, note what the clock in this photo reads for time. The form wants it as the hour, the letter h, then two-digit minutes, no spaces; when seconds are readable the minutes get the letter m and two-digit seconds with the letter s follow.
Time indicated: 1h57m19s
